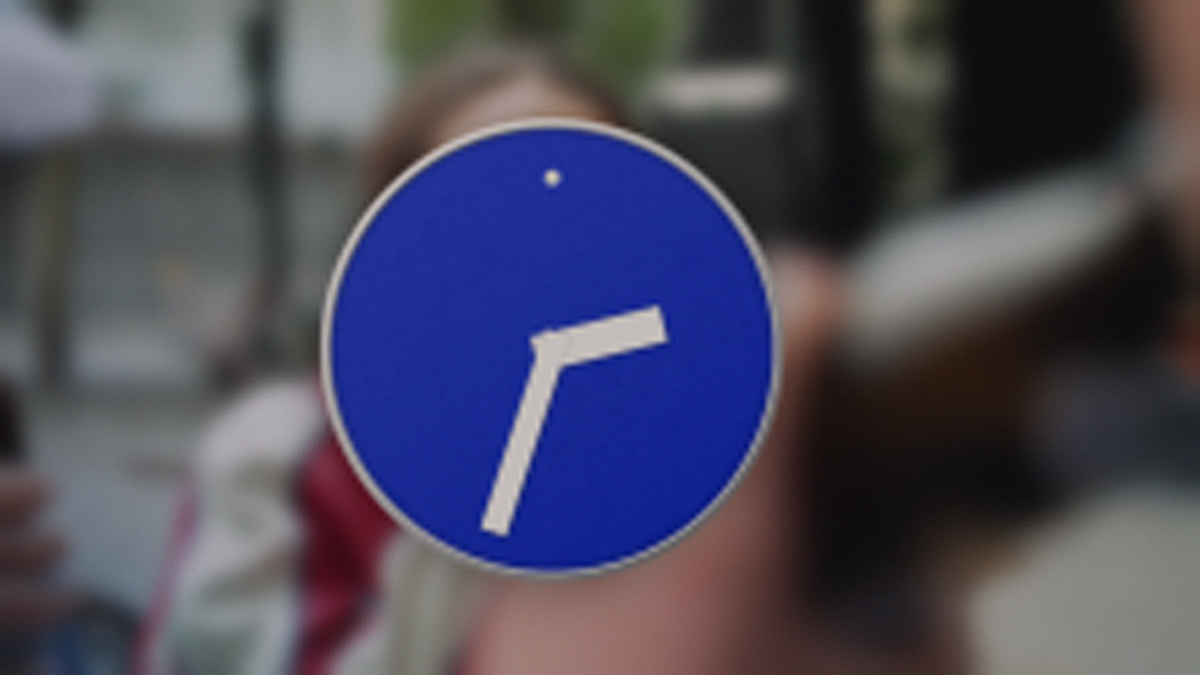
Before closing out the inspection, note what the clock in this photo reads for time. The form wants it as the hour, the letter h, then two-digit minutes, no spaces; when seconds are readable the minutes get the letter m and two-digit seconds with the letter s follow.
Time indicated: 2h33
